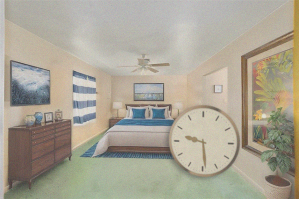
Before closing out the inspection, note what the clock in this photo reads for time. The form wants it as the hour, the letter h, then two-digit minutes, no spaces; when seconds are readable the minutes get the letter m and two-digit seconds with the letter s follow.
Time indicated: 9h29
